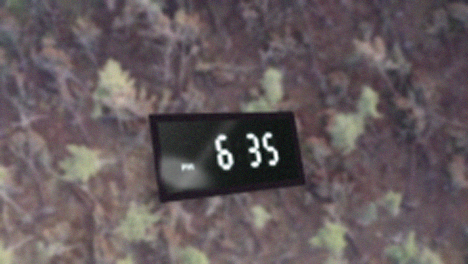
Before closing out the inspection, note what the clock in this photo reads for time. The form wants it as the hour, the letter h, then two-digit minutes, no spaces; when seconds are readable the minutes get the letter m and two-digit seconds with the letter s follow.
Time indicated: 6h35
